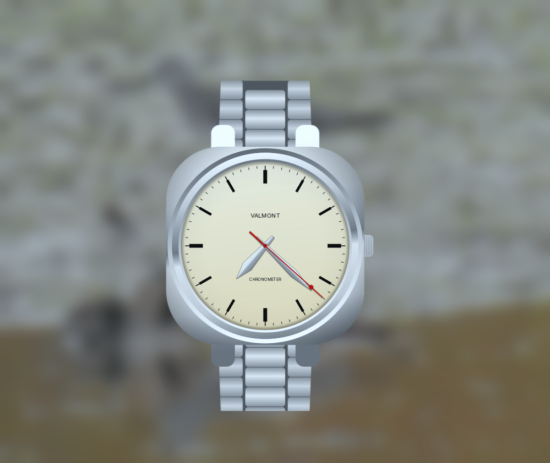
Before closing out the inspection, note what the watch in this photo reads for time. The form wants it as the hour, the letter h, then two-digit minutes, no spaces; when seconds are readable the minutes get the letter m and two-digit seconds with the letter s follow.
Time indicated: 7h22m22s
